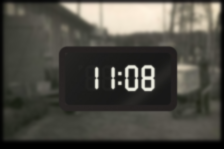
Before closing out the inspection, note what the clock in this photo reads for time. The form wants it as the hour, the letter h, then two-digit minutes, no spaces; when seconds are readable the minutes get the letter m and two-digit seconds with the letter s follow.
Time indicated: 11h08
